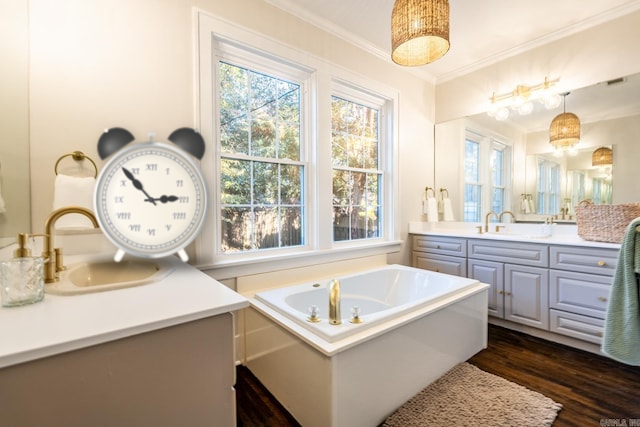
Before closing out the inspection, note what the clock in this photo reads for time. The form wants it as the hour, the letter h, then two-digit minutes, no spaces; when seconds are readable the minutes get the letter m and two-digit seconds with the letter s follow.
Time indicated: 2h53
